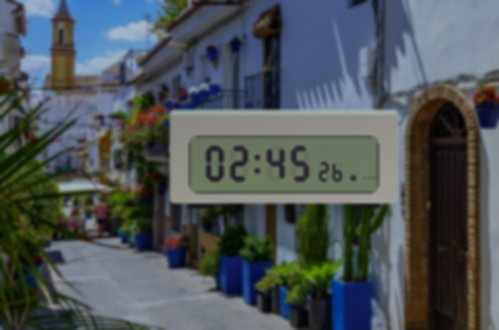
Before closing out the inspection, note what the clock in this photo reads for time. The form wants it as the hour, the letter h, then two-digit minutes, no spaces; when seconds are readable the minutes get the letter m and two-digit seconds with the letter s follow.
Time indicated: 2h45m26s
